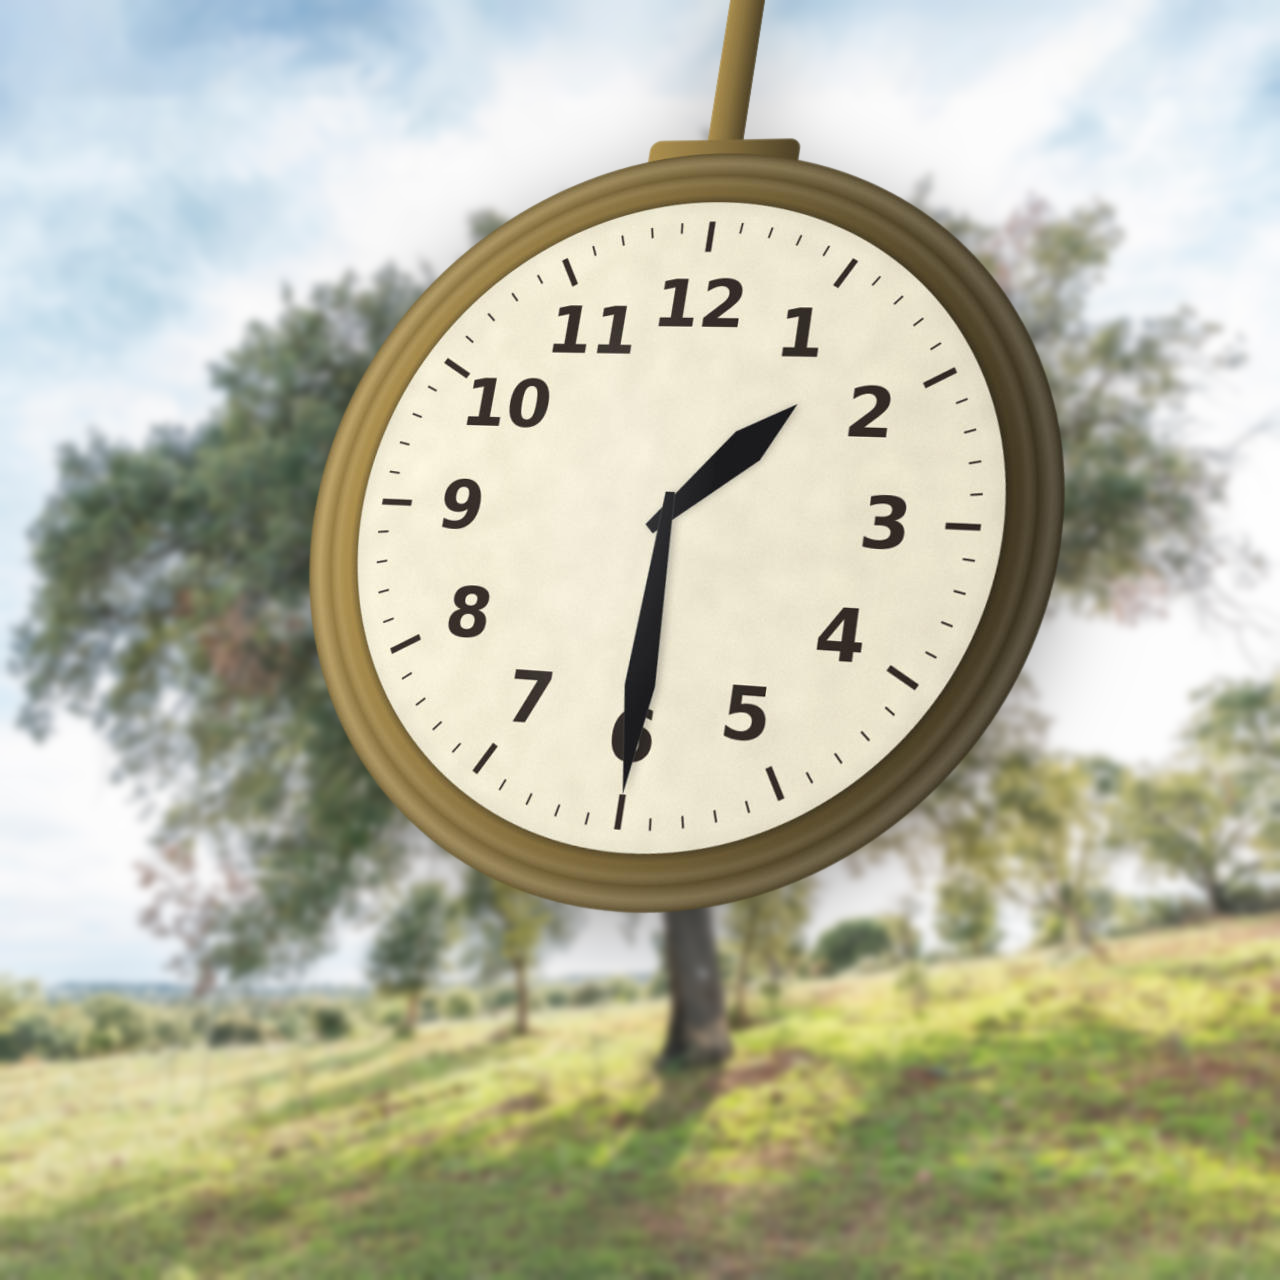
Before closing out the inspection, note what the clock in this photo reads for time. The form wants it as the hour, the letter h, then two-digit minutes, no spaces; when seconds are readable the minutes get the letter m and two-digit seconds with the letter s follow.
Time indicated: 1h30
